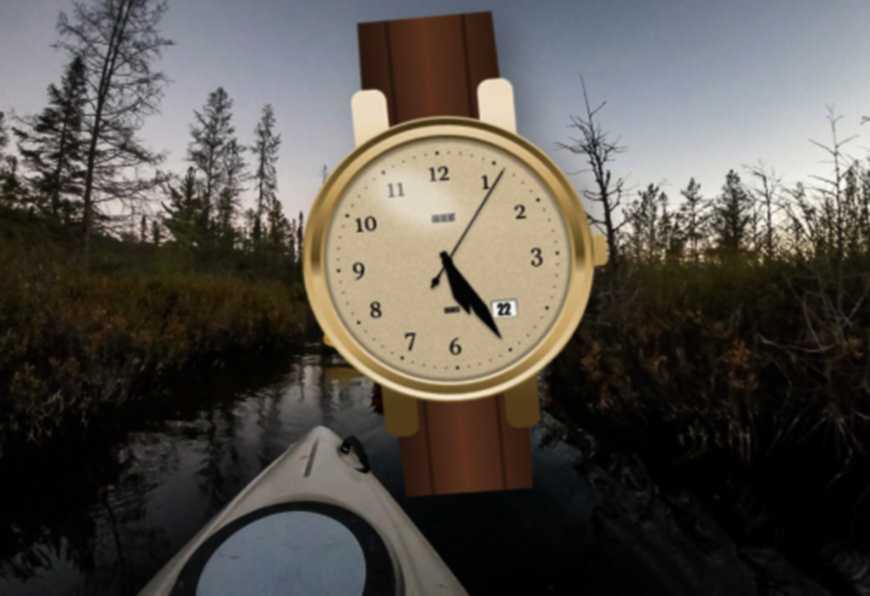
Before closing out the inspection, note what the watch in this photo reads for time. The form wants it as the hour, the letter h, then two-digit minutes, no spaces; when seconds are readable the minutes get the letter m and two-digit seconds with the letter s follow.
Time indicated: 5h25m06s
